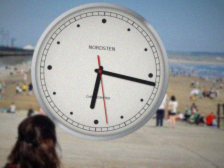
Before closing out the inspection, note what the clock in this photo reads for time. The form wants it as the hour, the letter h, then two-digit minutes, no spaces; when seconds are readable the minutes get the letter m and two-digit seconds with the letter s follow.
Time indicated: 6h16m28s
